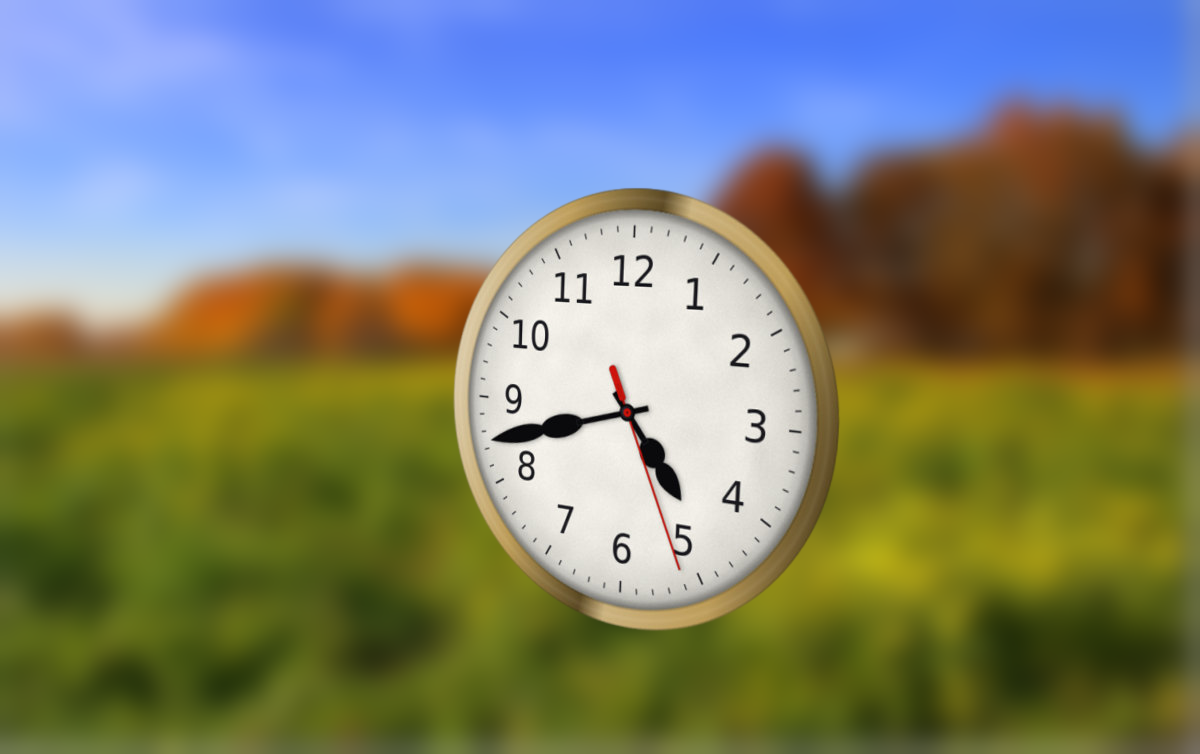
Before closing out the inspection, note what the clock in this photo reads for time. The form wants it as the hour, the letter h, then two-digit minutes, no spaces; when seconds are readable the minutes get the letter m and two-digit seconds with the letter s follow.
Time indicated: 4h42m26s
